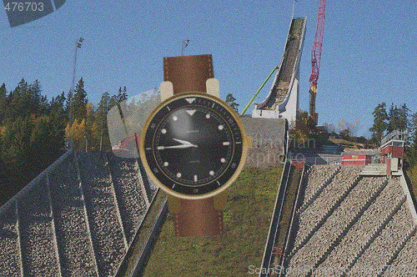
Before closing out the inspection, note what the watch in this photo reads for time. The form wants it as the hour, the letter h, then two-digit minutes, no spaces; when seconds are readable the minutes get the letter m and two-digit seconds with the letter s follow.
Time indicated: 9h45
